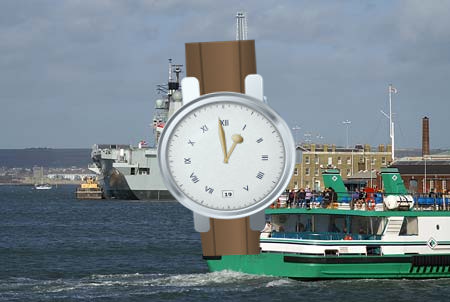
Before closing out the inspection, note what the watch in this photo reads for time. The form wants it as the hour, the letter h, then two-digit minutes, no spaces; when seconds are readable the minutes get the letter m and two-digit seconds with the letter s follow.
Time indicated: 12h59
